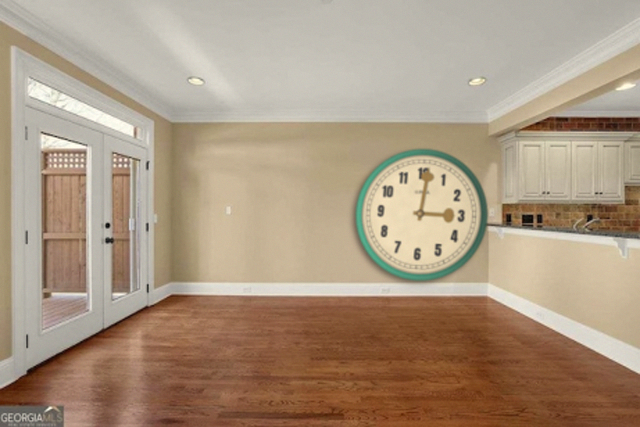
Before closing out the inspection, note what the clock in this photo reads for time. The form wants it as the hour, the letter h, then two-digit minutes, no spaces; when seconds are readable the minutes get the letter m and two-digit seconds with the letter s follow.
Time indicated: 3h01
